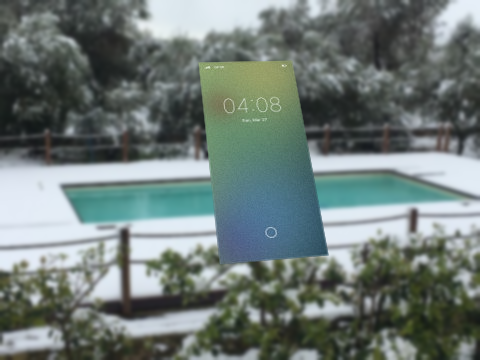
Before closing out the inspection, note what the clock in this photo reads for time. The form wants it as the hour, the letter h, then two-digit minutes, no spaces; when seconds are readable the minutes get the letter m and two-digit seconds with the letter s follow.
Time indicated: 4h08
